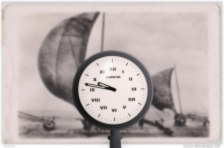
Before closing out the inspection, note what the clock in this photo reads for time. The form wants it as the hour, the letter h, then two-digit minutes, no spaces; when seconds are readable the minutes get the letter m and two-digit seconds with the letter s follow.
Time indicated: 9h47
